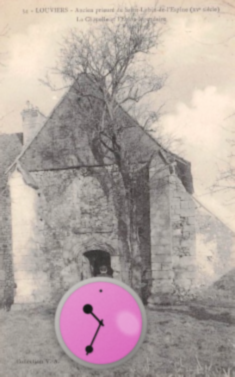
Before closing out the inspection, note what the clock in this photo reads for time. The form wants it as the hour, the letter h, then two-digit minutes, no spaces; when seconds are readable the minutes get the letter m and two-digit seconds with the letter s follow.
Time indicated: 10h34
